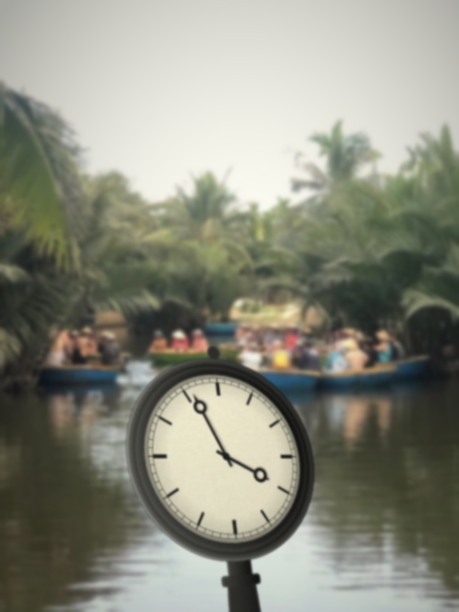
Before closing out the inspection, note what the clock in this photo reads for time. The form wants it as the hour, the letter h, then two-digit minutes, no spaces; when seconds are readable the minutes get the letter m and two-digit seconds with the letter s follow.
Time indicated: 3h56
